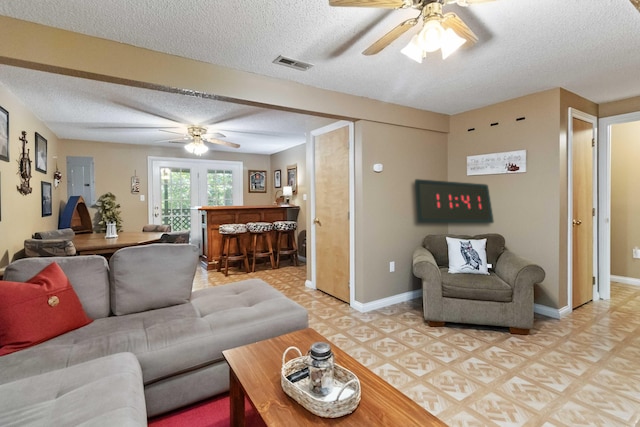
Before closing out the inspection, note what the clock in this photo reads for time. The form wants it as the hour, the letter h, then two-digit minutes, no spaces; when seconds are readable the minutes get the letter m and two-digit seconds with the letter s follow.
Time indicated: 11h41
